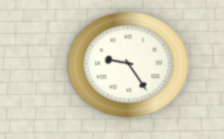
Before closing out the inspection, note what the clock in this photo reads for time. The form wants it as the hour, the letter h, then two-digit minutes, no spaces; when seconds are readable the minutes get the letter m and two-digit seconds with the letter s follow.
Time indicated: 9h25
